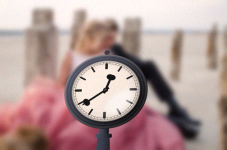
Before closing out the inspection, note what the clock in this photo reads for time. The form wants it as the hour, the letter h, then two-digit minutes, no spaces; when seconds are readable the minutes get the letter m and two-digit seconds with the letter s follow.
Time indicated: 12h39
